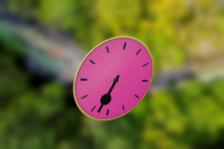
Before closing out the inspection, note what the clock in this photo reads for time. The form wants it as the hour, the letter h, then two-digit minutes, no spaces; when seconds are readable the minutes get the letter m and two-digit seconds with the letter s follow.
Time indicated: 6h33
